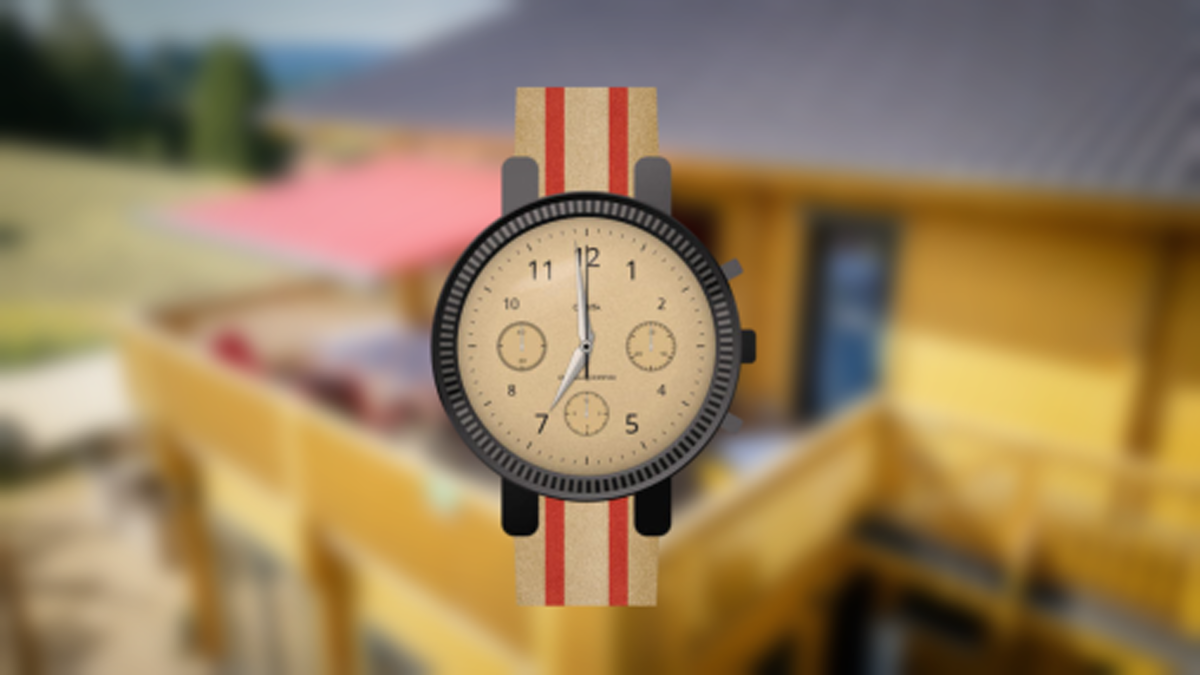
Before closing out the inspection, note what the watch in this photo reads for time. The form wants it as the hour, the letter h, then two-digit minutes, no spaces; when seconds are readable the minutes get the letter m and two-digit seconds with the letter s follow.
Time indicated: 6h59
